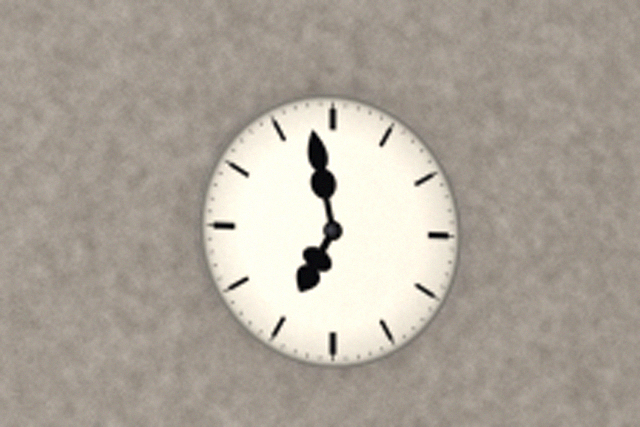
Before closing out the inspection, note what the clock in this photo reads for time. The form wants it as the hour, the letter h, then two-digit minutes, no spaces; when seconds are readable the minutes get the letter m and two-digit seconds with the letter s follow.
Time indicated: 6h58
